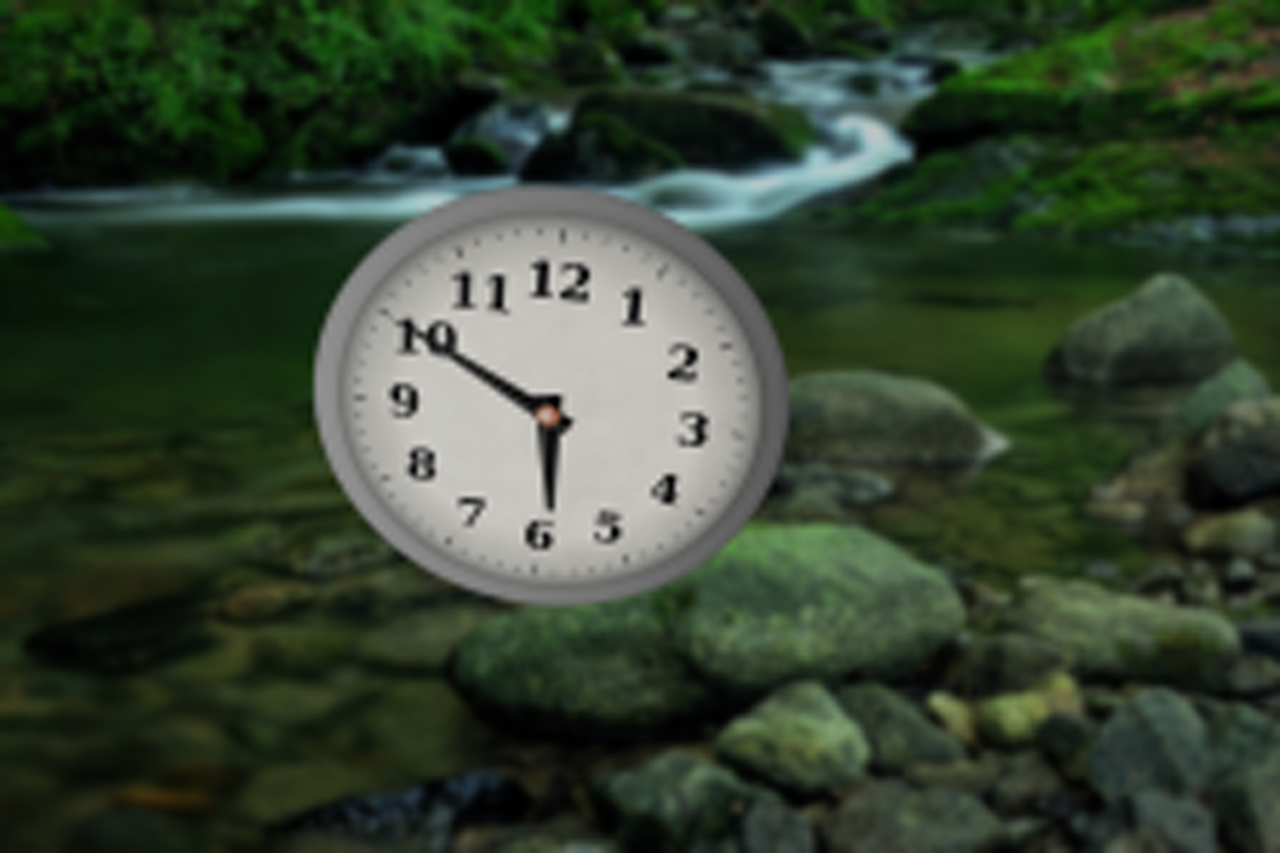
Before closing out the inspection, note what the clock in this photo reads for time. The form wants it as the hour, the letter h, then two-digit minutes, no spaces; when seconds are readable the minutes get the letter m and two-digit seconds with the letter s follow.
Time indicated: 5h50
